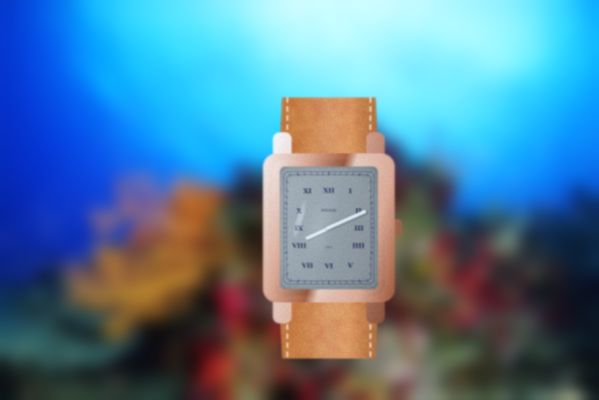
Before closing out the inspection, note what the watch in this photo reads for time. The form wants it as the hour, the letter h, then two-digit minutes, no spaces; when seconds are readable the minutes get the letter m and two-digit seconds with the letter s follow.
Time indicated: 8h11
